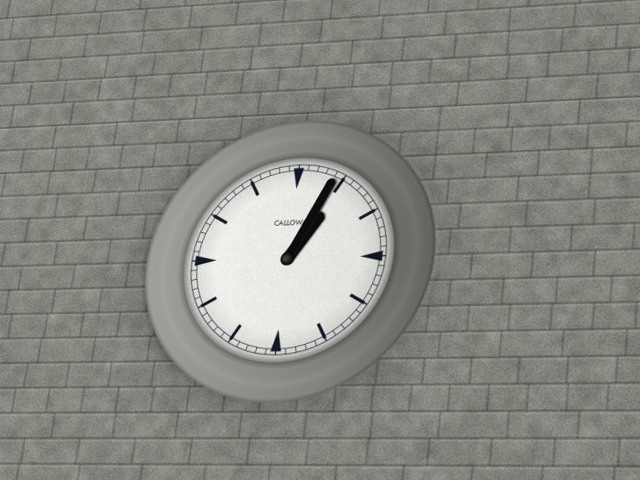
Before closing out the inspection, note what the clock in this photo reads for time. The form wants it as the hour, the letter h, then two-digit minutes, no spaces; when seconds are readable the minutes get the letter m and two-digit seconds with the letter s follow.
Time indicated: 1h04
